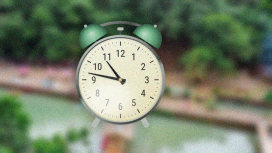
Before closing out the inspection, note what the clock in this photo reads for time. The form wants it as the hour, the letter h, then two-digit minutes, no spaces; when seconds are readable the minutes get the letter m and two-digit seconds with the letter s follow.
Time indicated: 10h47
